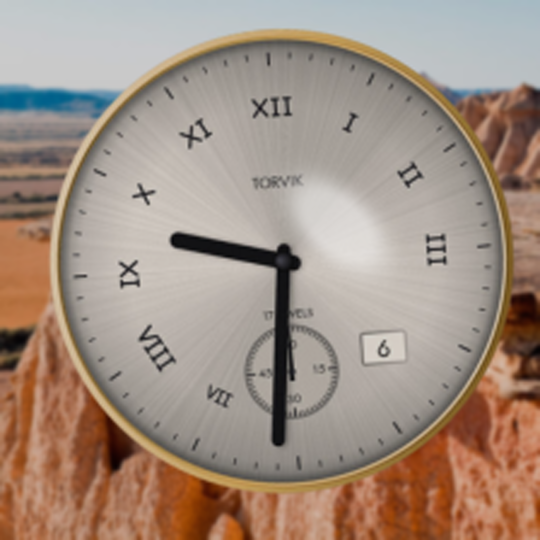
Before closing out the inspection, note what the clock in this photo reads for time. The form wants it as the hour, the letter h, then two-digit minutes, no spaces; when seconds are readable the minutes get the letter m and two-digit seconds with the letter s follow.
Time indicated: 9h31
